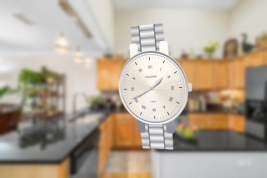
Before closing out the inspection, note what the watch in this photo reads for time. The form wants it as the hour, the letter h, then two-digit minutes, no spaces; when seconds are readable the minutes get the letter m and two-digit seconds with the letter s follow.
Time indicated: 1h41
